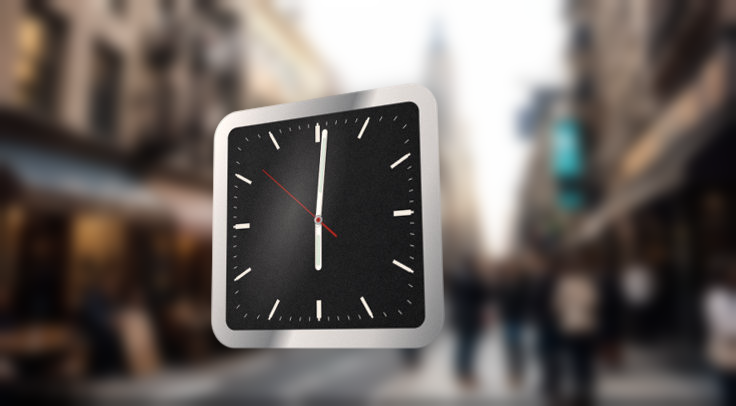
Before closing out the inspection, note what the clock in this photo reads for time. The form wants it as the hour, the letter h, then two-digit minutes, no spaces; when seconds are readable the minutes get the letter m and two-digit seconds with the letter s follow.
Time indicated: 6h00m52s
